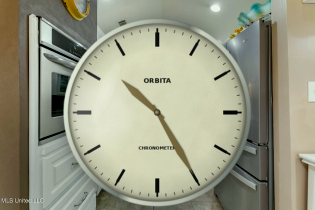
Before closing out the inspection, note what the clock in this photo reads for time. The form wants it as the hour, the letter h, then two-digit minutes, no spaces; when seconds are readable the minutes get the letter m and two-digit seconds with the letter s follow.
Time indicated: 10h25
